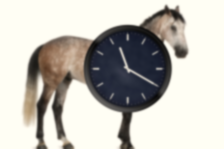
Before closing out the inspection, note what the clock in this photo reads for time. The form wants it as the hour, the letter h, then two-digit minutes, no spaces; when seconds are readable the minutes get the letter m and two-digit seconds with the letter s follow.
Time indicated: 11h20
